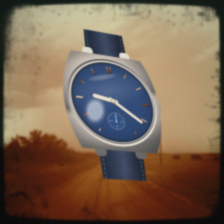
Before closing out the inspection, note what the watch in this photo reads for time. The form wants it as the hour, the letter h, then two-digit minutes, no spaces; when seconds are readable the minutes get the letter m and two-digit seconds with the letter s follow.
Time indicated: 9h21
